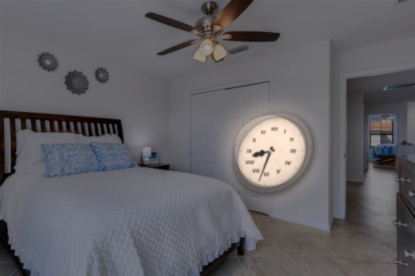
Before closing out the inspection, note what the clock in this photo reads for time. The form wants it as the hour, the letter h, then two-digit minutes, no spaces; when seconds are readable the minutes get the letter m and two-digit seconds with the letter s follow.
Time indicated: 8h32
